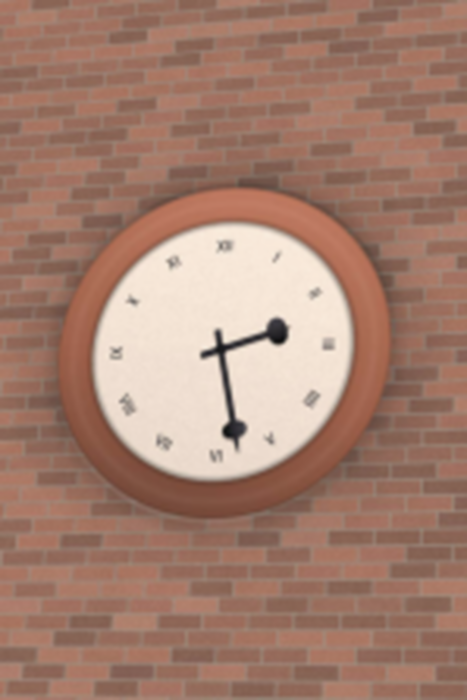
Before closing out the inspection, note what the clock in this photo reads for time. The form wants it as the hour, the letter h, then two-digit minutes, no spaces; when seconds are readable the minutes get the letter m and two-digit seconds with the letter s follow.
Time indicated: 2h28
